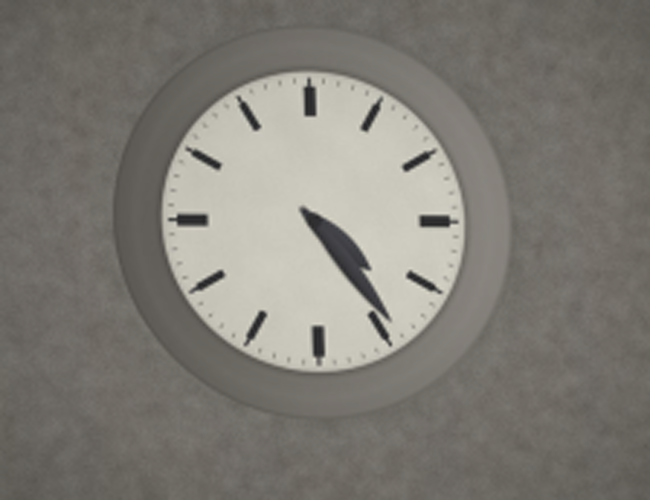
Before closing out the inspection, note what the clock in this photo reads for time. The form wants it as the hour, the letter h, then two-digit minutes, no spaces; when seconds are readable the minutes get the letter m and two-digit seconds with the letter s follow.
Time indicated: 4h24
